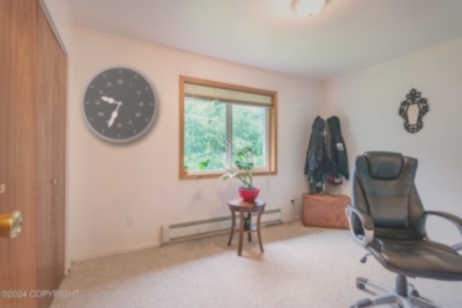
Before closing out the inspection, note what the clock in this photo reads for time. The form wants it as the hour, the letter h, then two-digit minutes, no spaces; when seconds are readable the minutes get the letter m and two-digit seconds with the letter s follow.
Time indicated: 9h34
